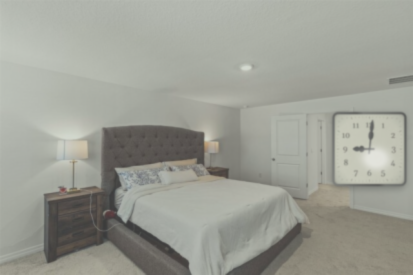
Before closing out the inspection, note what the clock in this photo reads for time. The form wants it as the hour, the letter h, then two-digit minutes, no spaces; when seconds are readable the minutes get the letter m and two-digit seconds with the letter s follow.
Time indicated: 9h01
